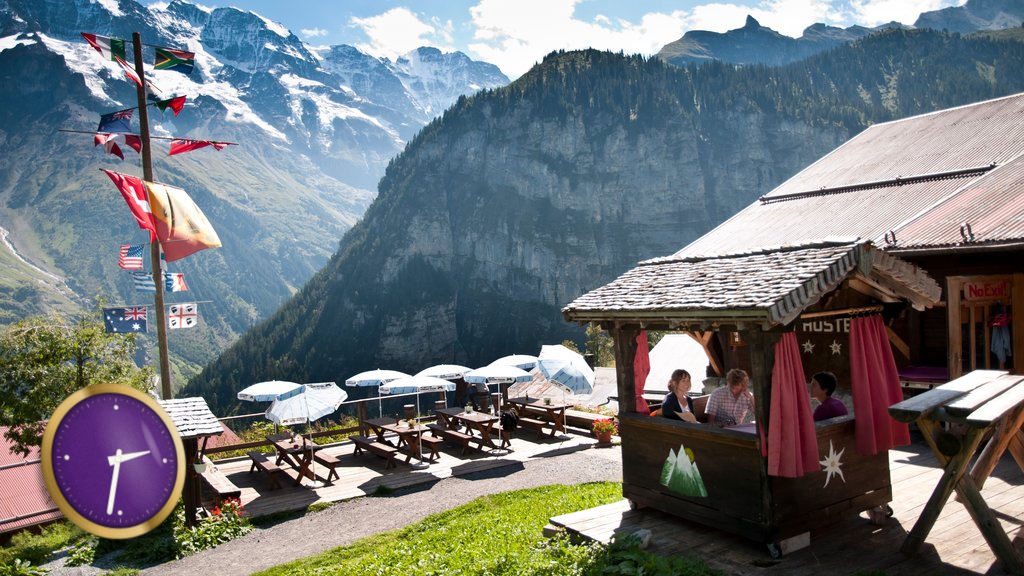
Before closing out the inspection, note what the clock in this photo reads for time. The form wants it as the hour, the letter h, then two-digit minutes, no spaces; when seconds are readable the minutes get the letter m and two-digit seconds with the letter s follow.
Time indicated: 2h32
